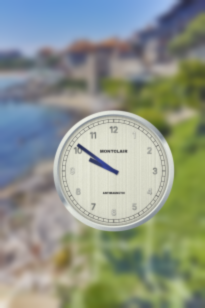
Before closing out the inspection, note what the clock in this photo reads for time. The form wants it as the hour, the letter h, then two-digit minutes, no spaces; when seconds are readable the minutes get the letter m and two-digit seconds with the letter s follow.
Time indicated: 9h51
